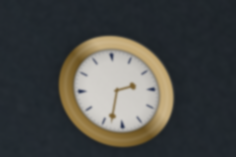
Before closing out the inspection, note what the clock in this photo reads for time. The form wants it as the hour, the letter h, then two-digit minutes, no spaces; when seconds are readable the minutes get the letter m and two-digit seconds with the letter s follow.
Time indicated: 2h33
